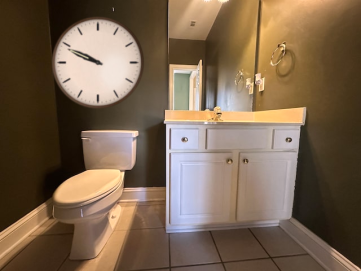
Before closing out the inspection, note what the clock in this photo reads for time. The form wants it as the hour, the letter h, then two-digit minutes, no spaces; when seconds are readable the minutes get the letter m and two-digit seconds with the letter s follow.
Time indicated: 9h49
